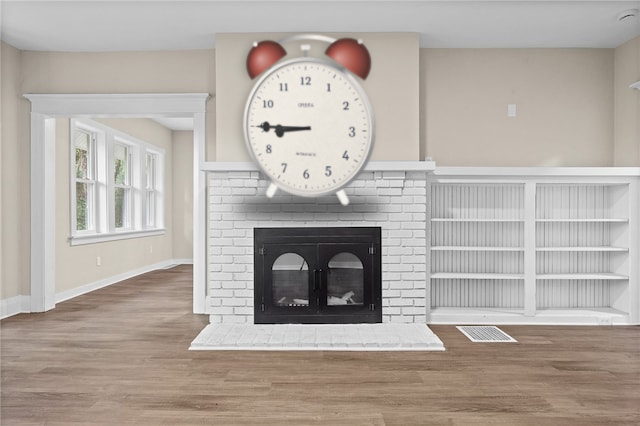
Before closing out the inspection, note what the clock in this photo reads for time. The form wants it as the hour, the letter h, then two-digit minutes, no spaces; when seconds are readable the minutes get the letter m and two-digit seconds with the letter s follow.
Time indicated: 8h45
